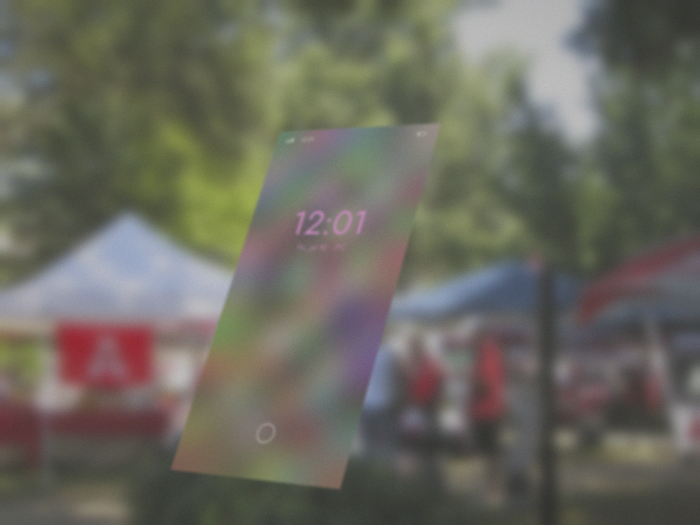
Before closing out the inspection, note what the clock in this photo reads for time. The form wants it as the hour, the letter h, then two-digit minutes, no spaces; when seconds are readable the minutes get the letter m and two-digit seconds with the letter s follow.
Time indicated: 12h01
